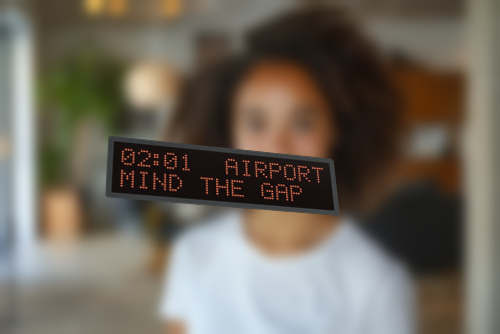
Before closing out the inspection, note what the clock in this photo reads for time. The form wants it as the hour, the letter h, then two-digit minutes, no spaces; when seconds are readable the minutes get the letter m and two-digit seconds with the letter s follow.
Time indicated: 2h01
